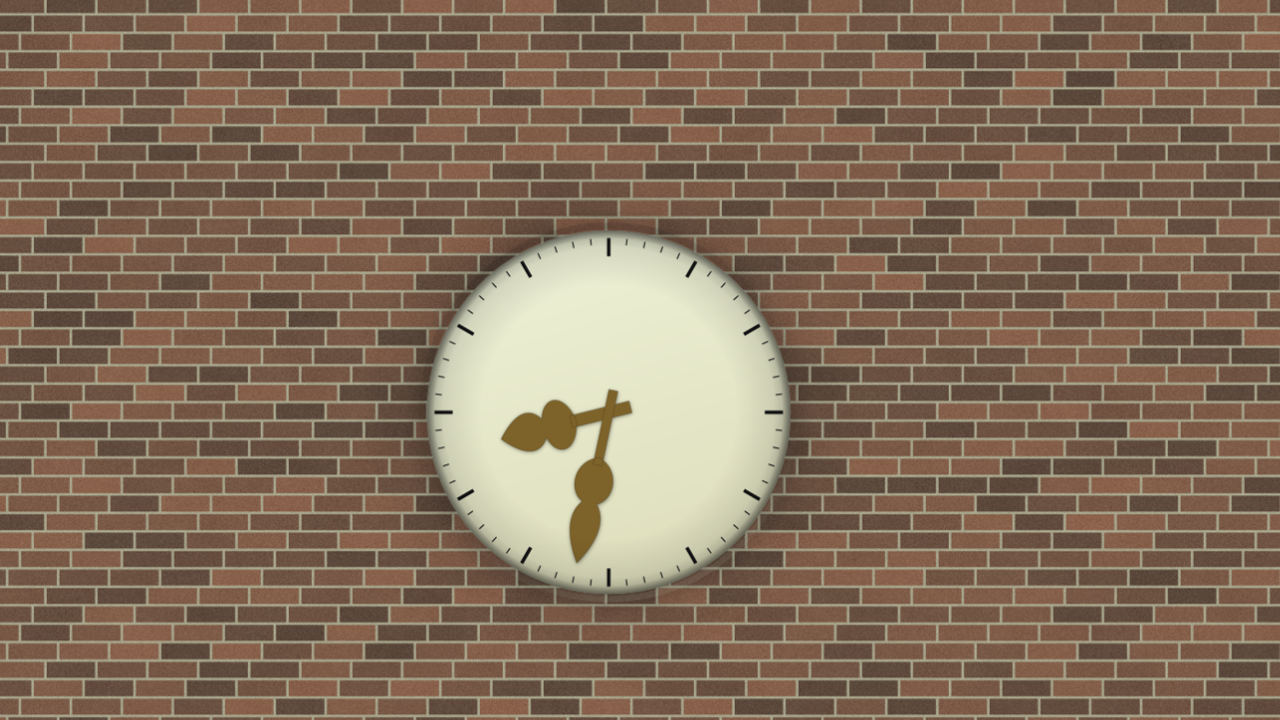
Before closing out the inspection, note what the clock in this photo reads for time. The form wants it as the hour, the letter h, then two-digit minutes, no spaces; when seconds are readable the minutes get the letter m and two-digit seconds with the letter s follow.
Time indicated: 8h32
